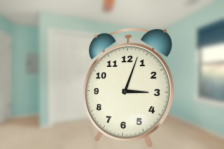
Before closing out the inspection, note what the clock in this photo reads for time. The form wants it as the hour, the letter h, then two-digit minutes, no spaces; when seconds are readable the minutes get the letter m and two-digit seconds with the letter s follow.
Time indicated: 3h03
